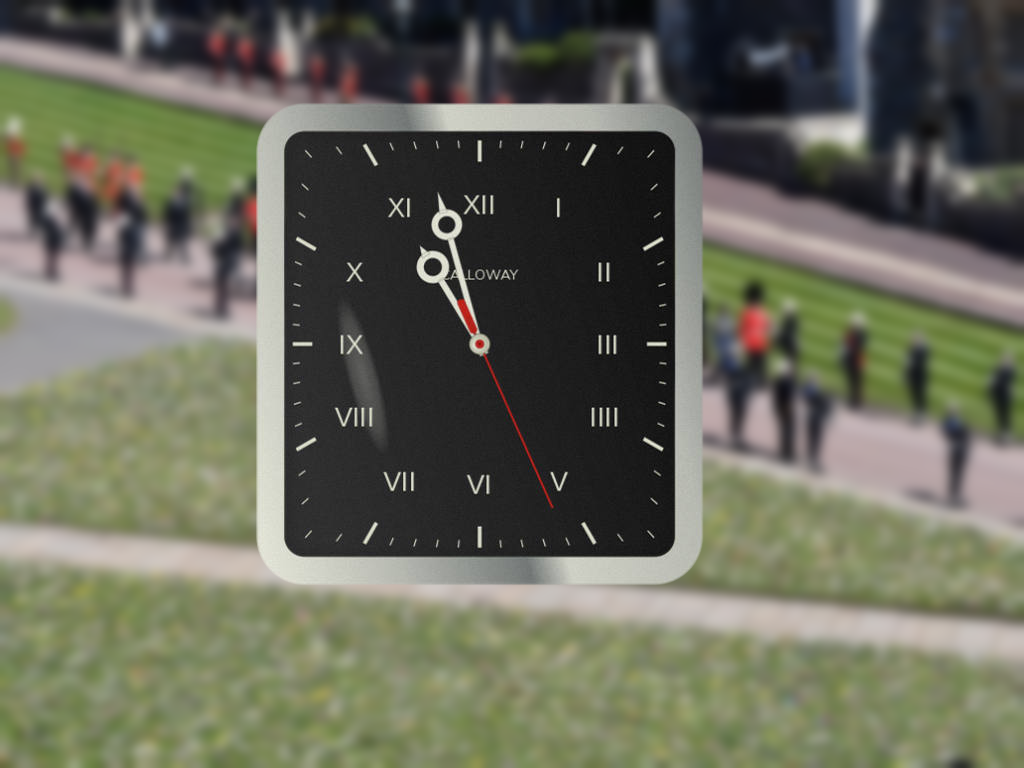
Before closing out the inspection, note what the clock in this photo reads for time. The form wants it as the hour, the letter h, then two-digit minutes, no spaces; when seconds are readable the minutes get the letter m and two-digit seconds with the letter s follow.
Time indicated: 10h57m26s
